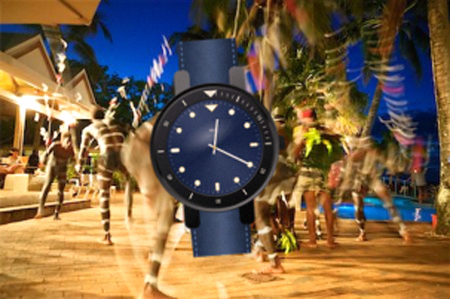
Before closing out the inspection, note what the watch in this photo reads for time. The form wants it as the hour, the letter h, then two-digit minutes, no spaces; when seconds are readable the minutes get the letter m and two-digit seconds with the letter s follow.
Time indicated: 12h20
